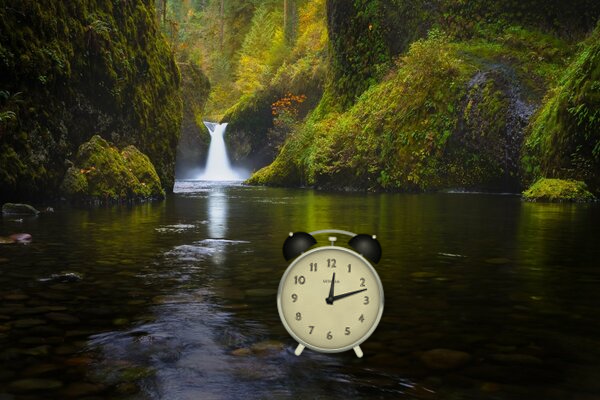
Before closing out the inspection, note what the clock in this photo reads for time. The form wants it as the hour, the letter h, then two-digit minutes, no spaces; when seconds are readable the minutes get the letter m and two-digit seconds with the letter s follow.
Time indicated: 12h12
